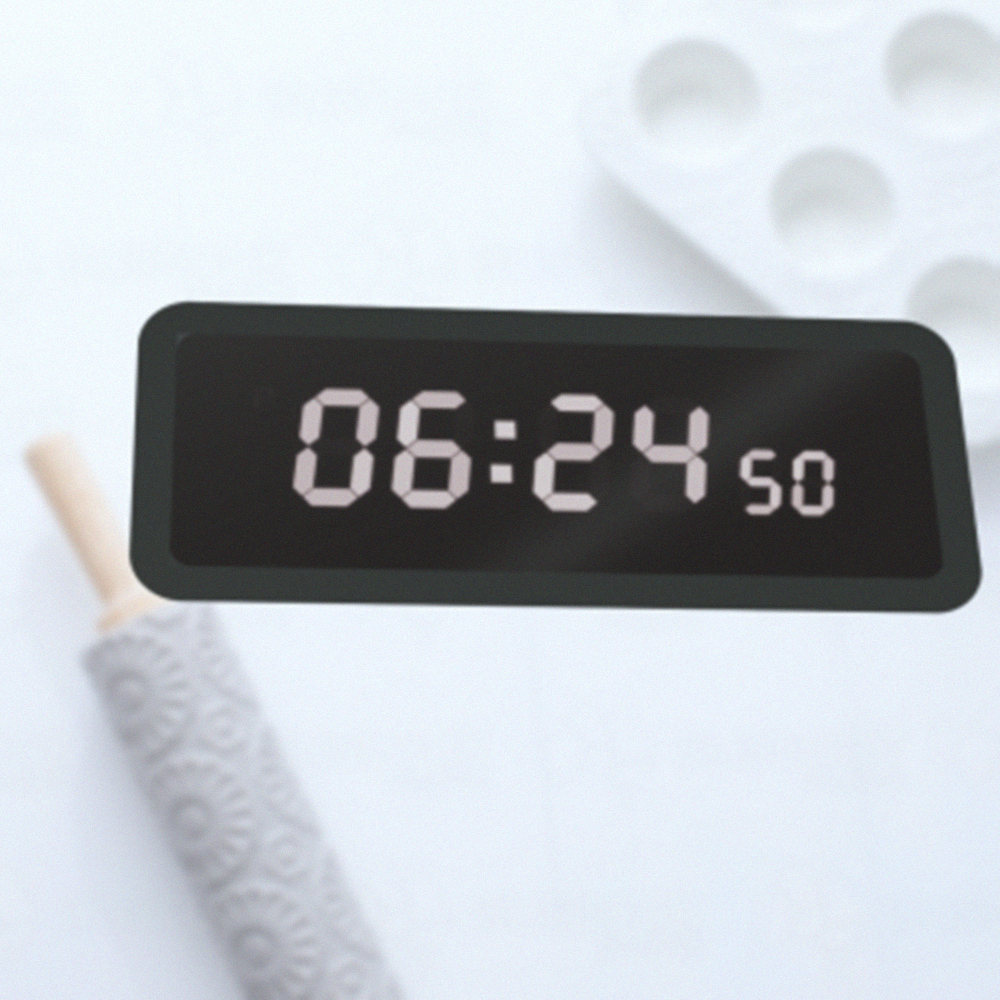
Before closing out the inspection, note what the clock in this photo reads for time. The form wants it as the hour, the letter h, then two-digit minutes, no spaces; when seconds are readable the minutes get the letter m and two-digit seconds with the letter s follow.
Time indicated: 6h24m50s
